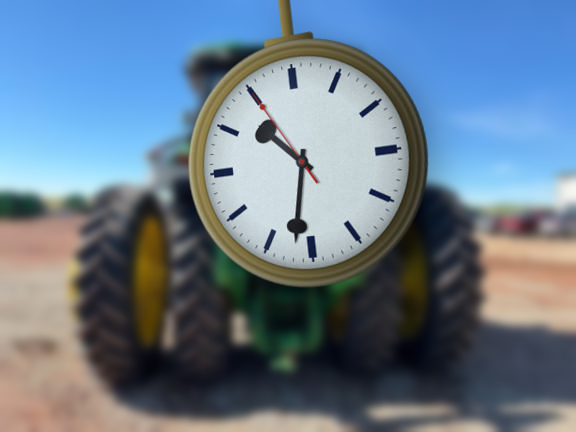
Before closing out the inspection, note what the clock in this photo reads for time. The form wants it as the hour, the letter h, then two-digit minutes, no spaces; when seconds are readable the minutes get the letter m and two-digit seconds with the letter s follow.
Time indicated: 10h31m55s
